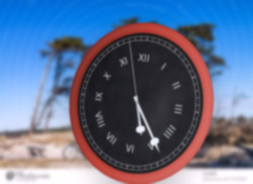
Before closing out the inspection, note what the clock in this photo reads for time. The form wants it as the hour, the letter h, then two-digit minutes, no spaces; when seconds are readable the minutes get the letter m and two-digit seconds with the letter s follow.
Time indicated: 5h23m57s
